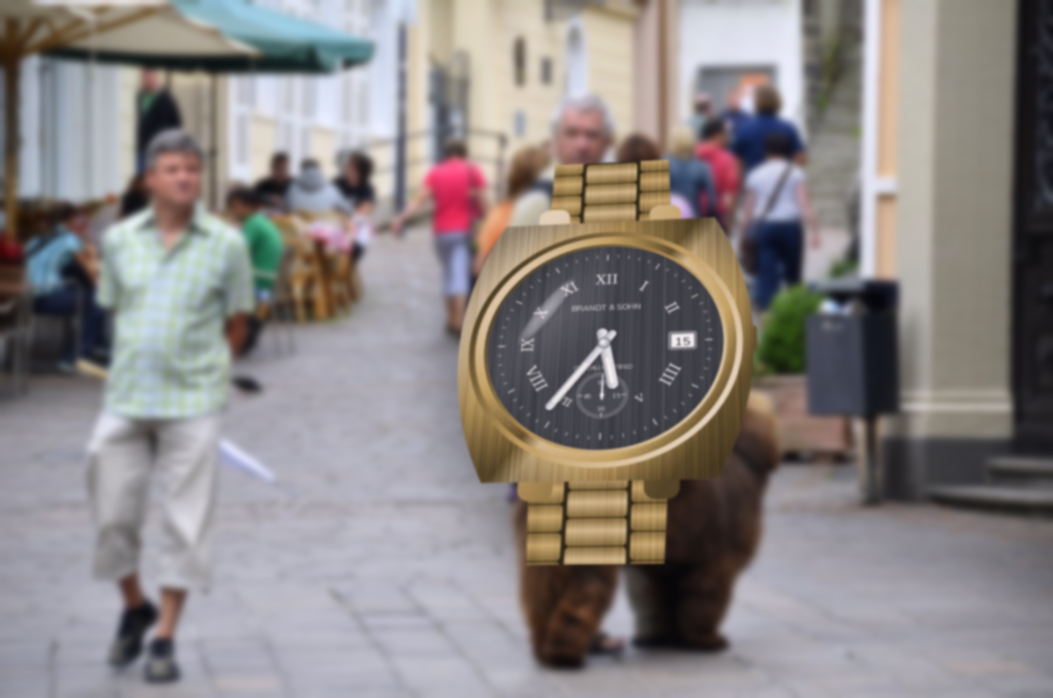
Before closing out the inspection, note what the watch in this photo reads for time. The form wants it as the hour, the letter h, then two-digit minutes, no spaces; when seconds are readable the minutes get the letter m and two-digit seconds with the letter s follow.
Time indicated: 5h36
